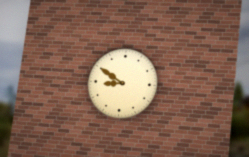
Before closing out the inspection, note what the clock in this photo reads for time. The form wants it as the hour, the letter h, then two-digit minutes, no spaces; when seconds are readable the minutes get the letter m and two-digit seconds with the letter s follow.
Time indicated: 8h50
